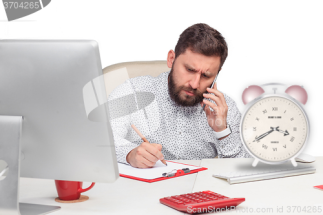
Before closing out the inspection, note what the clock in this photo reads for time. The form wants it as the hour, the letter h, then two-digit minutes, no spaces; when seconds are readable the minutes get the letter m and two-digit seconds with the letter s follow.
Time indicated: 3h40
